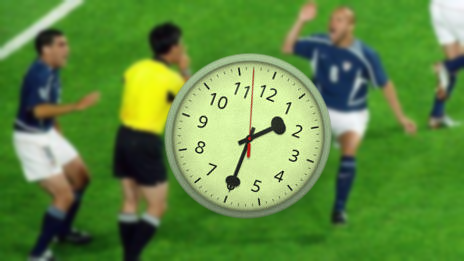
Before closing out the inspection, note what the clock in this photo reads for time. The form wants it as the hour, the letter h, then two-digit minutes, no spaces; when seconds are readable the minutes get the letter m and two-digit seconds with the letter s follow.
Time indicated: 1h29m57s
